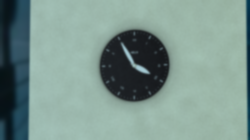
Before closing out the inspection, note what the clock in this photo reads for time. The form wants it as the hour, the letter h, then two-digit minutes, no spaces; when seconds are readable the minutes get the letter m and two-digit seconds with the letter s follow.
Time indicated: 3h55
